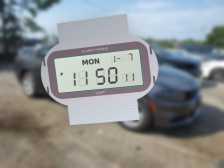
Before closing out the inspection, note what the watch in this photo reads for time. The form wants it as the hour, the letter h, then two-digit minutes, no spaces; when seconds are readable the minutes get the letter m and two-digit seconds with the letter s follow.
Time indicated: 11h50m11s
